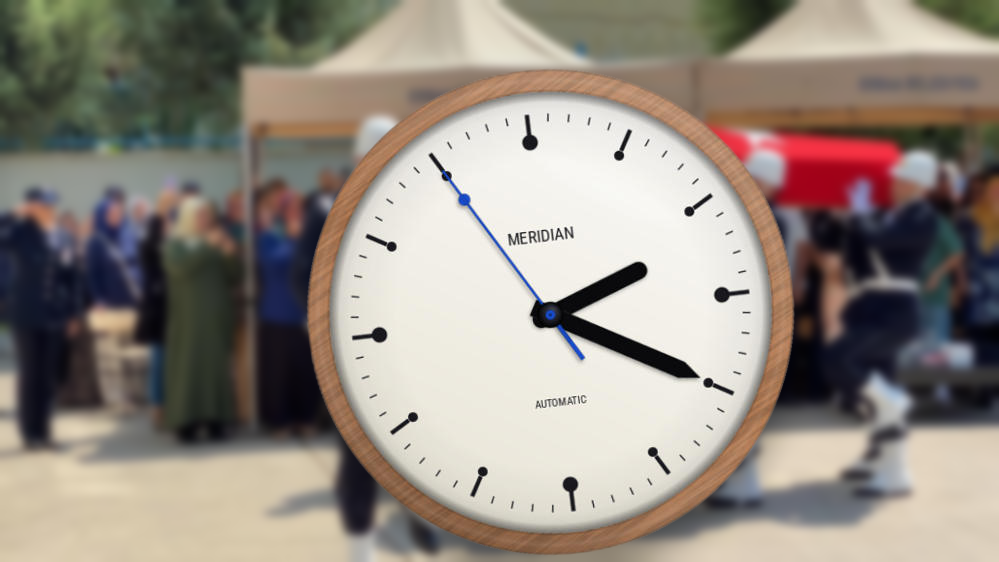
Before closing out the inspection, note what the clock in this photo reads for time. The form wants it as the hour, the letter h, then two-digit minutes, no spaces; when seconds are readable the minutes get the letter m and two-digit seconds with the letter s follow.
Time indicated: 2h19m55s
